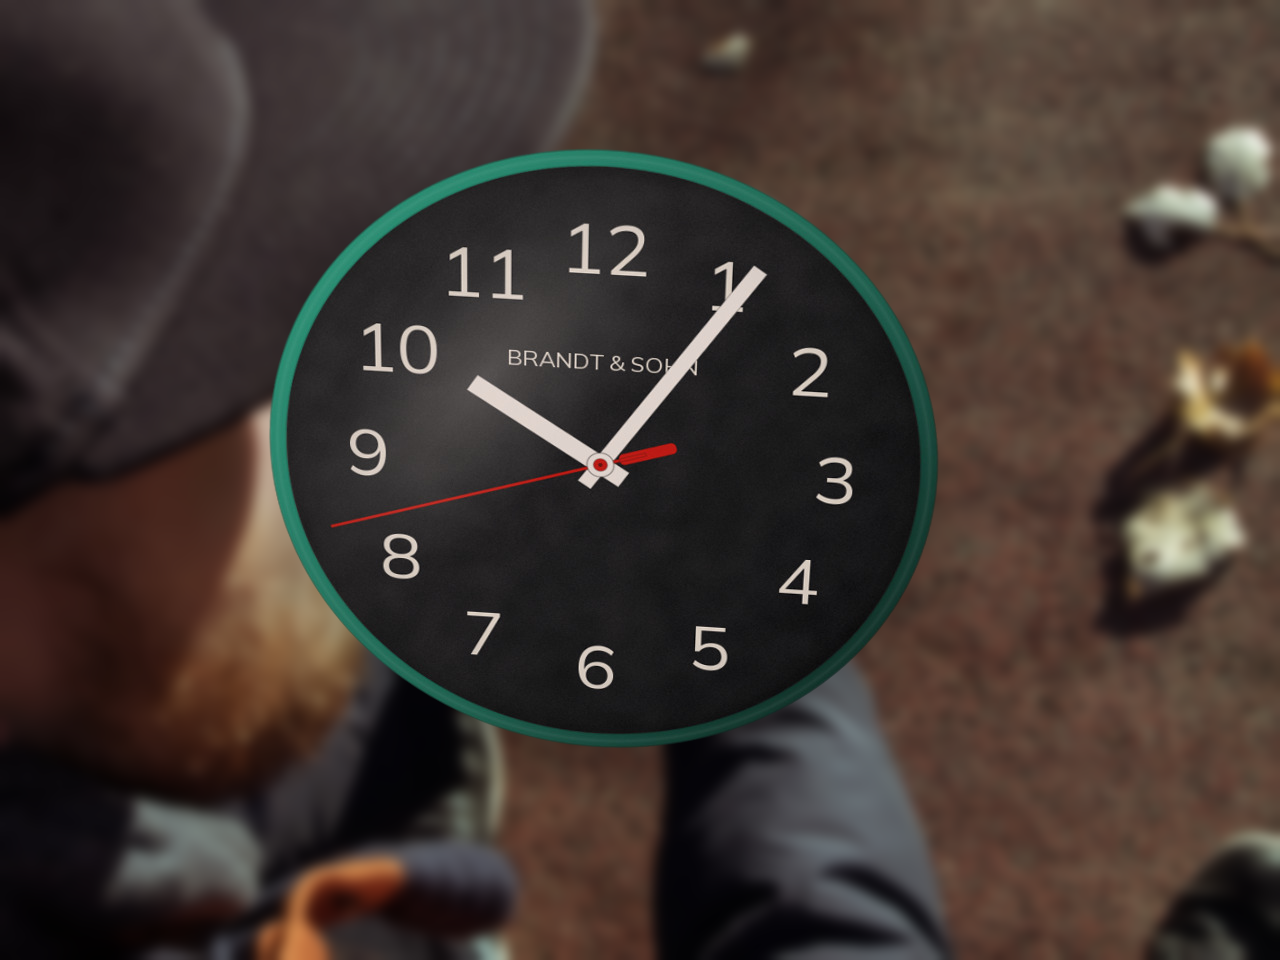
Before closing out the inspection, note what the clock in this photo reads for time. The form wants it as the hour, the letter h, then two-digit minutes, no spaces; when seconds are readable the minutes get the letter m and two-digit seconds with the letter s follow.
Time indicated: 10h05m42s
